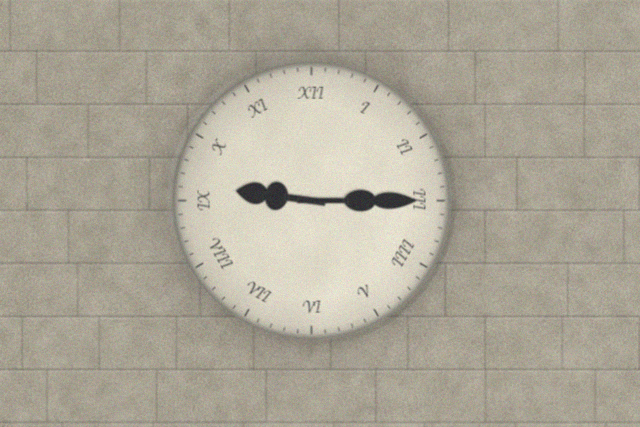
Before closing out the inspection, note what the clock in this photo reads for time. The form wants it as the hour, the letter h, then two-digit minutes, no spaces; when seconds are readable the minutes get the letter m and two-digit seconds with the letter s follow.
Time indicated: 9h15
